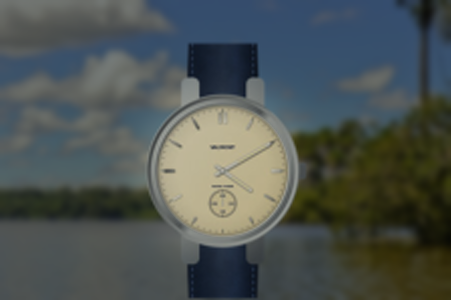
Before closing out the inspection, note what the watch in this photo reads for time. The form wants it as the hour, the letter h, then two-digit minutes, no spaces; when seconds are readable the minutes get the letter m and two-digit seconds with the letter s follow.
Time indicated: 4h10
